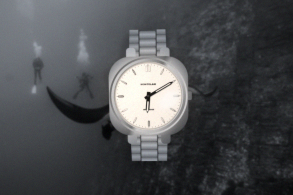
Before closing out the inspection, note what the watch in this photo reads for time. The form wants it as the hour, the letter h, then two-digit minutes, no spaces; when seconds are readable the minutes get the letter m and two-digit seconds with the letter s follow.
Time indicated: 6h10
